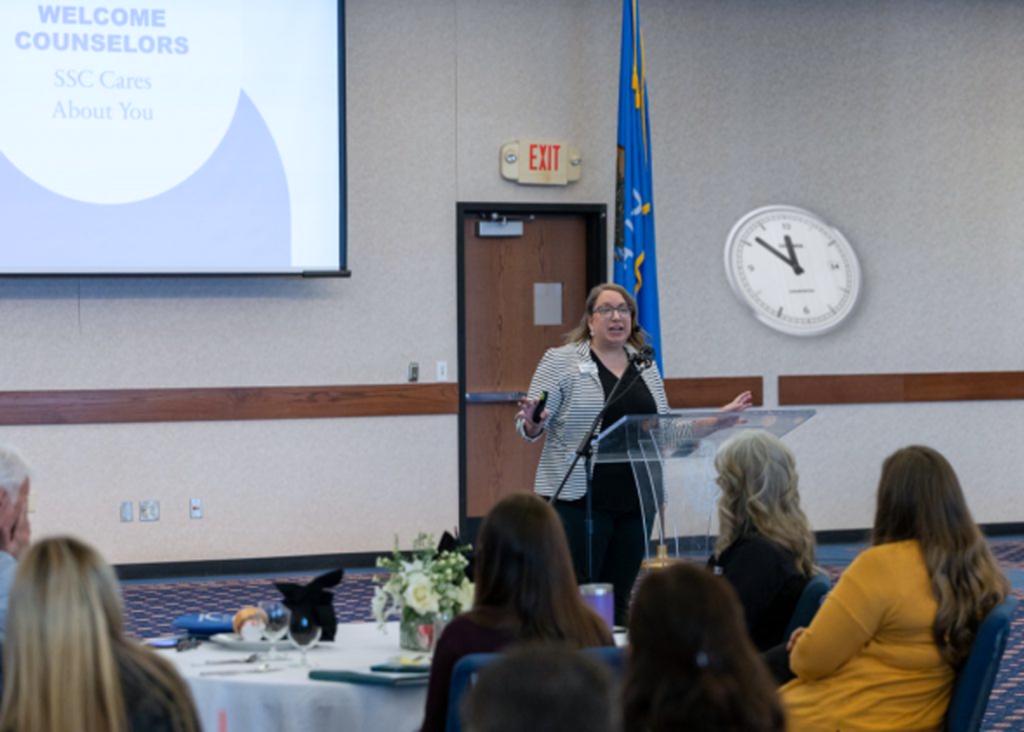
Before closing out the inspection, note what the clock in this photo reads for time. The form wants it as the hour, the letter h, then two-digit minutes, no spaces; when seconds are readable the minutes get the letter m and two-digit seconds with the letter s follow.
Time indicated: 11h52
